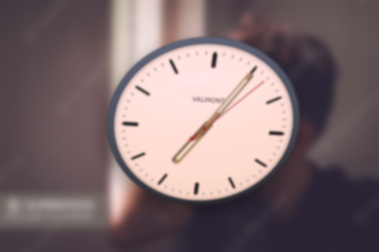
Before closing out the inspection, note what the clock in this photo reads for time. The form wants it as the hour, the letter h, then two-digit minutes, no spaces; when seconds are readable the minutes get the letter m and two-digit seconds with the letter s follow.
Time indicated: 7h05m07s
